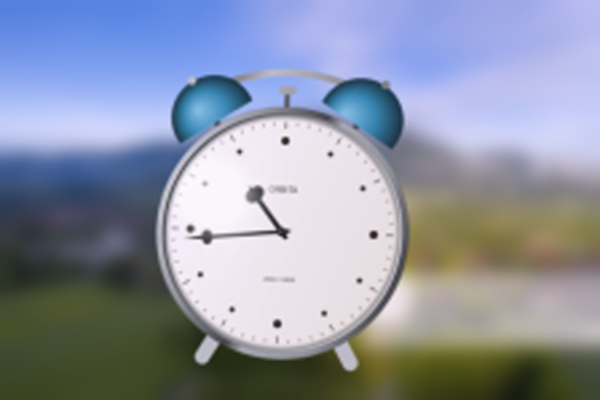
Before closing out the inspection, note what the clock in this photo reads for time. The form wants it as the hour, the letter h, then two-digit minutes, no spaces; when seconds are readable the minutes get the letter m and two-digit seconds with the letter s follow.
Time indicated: 10h44
